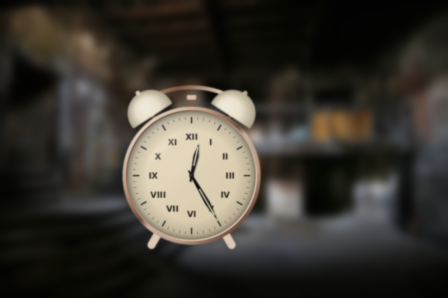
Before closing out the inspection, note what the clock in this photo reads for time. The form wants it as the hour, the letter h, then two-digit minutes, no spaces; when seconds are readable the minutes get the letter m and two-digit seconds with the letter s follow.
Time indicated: 12h25
